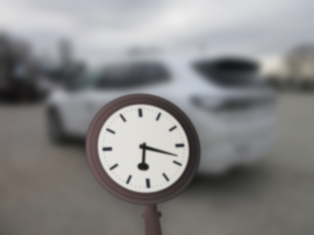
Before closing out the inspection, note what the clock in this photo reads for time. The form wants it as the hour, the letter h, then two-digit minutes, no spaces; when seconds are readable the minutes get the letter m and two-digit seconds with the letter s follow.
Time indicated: 6h18
